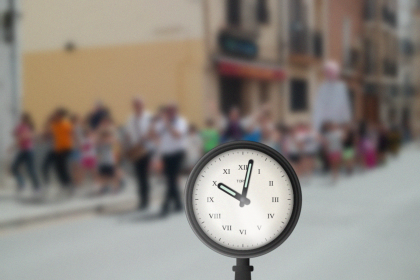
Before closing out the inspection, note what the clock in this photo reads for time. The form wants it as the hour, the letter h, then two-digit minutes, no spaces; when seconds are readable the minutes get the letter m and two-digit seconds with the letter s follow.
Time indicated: 10h02
